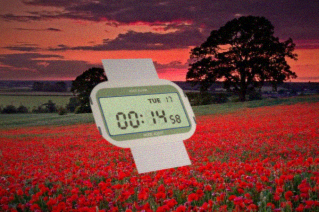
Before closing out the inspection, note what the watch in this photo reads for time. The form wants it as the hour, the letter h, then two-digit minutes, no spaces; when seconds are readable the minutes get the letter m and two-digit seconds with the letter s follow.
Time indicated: 0h14
